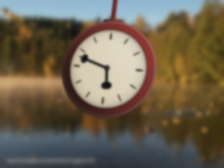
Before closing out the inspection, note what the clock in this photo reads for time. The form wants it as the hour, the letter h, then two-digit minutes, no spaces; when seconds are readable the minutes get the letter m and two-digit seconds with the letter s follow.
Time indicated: 5h48
